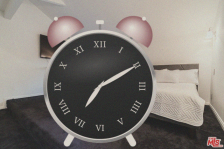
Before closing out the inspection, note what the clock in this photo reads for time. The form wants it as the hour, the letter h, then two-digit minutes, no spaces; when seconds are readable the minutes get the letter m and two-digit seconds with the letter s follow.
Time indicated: 7h10
